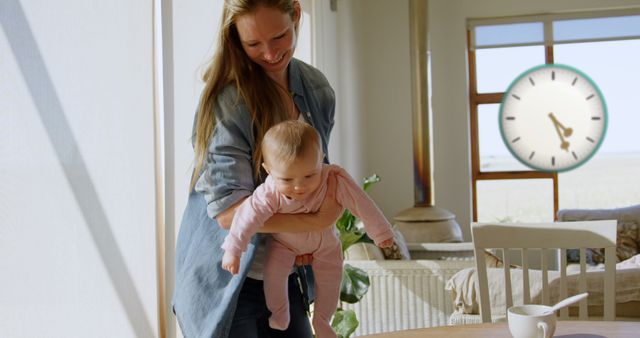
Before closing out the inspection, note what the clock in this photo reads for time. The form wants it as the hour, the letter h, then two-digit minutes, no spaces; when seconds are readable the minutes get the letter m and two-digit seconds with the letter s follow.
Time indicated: 4h26
